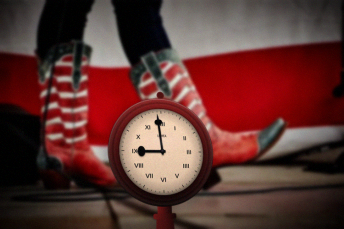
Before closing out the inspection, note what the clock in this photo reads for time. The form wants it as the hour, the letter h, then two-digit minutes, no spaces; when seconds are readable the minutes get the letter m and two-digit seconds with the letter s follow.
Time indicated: 8h59
